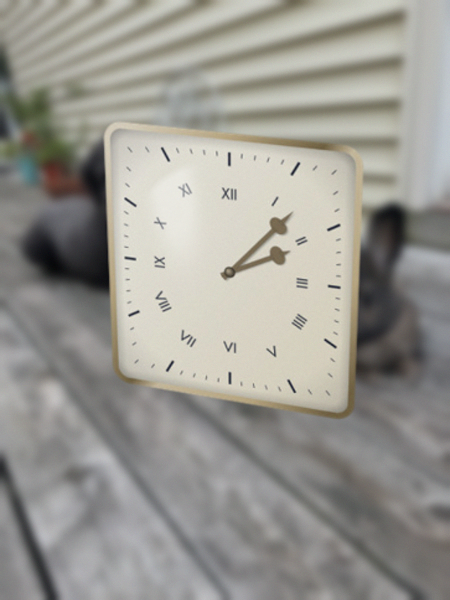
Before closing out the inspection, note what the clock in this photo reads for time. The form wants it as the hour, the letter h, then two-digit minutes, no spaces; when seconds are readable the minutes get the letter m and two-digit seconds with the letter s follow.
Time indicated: 2h07
